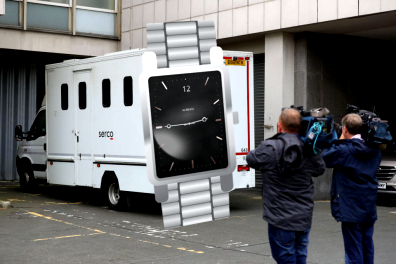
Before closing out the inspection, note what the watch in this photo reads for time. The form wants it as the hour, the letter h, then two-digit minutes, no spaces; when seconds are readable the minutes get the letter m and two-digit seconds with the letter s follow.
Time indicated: 2h45
